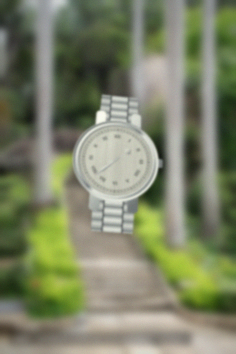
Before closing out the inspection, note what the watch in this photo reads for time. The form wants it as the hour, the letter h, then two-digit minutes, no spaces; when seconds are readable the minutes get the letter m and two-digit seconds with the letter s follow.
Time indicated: 1h38
